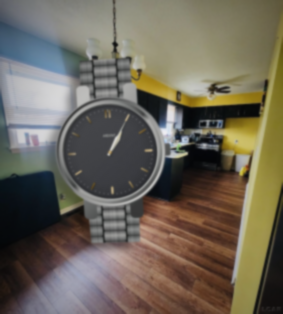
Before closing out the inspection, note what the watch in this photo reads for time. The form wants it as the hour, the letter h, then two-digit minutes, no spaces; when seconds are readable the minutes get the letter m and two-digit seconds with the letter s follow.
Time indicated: 1h05
